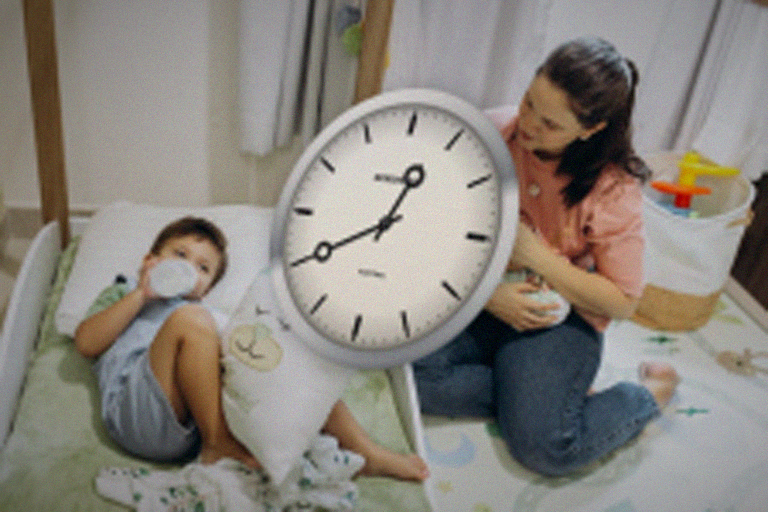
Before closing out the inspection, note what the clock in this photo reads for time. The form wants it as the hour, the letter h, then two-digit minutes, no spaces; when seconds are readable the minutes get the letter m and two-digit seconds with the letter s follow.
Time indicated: 12h40
